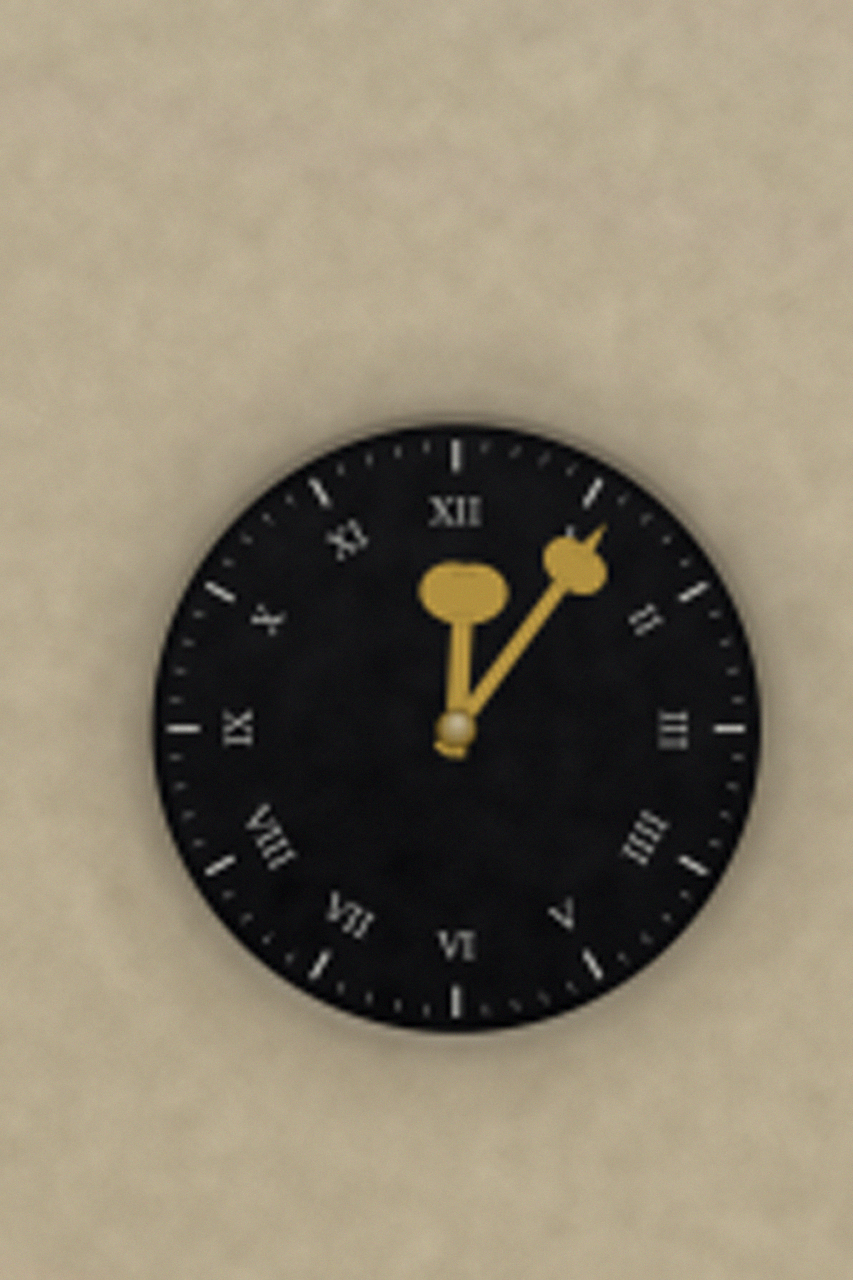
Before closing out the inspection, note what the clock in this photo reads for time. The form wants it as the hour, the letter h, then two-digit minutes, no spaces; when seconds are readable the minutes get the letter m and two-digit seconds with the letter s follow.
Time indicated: 12h06
